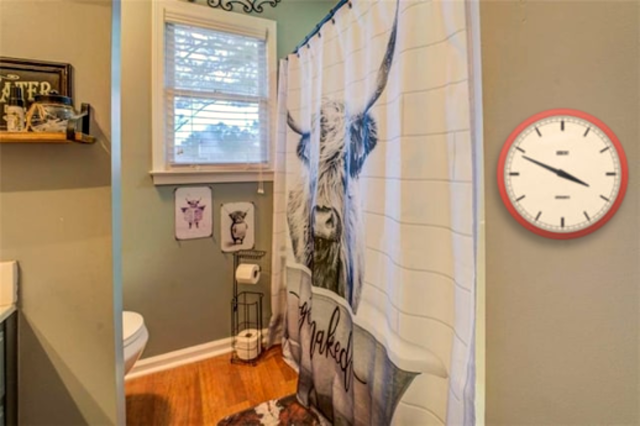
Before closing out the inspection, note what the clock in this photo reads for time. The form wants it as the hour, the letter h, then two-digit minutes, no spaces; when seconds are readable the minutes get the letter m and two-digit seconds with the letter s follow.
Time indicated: 3h49
